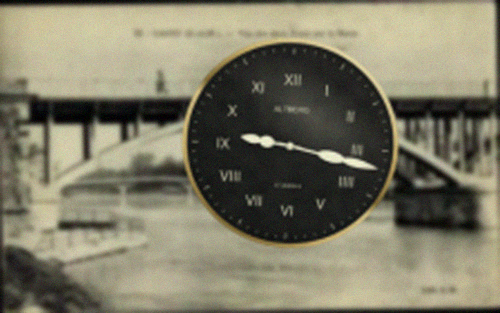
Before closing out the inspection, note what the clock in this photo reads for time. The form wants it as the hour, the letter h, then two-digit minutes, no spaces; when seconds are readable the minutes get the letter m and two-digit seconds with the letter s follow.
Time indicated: 9h17
